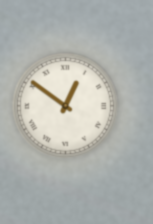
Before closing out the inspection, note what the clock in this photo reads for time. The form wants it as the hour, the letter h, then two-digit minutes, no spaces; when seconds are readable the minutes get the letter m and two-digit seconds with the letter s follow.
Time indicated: 12h51
